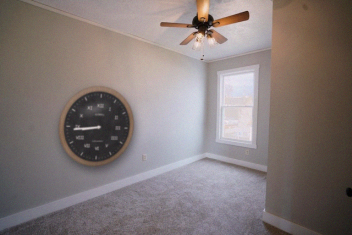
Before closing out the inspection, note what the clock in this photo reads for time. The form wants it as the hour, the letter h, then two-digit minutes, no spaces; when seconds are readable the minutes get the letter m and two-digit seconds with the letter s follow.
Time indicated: 8h44
